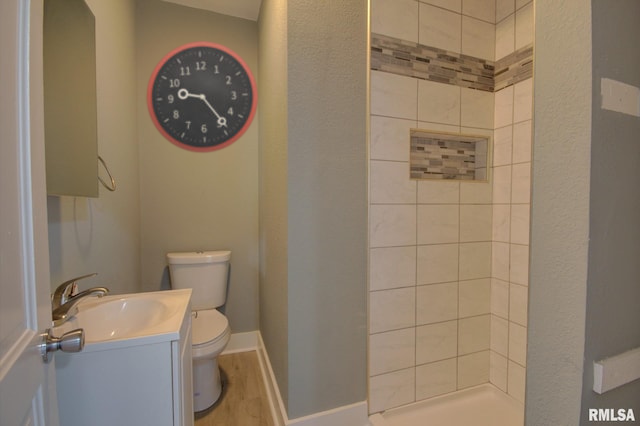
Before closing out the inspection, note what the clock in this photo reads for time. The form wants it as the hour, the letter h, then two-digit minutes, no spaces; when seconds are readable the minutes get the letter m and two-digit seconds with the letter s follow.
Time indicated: 9h24
